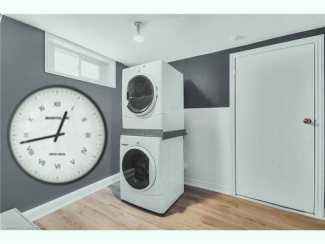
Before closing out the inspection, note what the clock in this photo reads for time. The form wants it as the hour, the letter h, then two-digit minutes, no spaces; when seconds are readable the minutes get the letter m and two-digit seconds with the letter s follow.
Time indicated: 12h43
